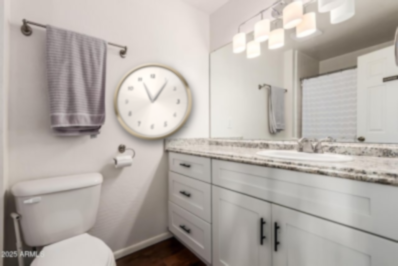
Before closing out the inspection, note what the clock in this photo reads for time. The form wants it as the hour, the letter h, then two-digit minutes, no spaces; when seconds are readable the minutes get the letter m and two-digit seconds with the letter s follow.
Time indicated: 11h06
